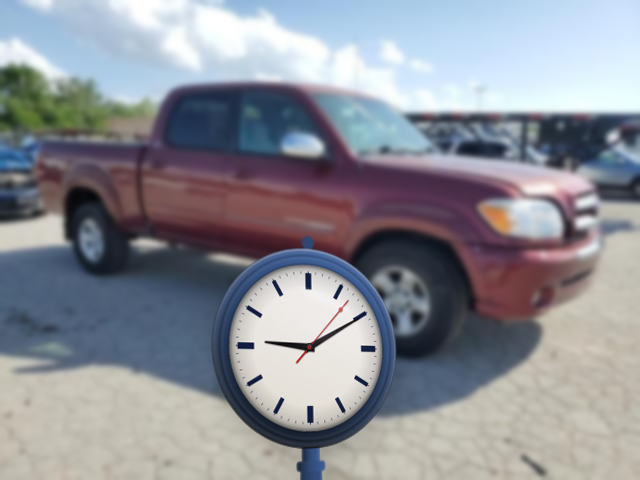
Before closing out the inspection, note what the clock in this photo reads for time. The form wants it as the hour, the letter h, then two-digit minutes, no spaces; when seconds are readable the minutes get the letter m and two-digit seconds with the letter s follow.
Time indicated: 9h10m07s
